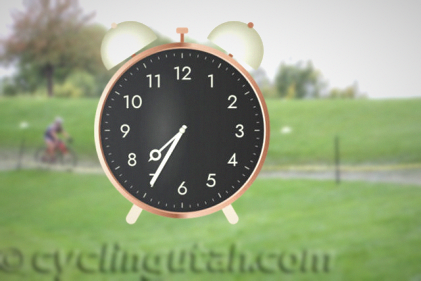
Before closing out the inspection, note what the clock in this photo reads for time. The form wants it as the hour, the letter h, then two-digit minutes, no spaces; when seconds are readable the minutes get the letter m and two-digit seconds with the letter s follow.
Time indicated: 7h35
